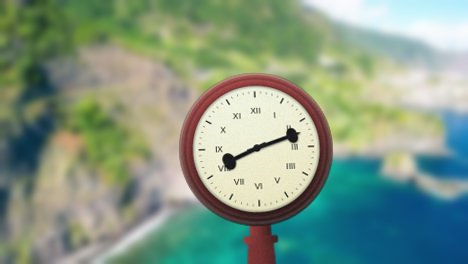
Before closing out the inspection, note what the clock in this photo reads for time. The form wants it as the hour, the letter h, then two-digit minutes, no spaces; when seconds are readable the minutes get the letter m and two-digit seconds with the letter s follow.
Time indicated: 8h12
